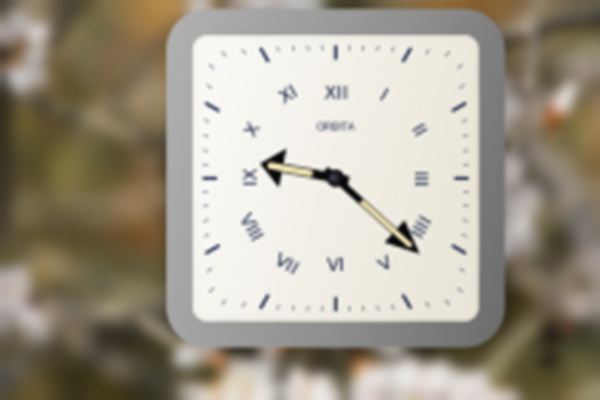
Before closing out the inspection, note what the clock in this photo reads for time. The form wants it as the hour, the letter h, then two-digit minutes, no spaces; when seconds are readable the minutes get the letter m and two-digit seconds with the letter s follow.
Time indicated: 9h22
